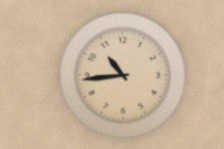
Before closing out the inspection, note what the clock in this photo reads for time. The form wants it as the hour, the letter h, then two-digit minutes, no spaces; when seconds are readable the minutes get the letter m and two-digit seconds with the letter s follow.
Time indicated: 10h44
